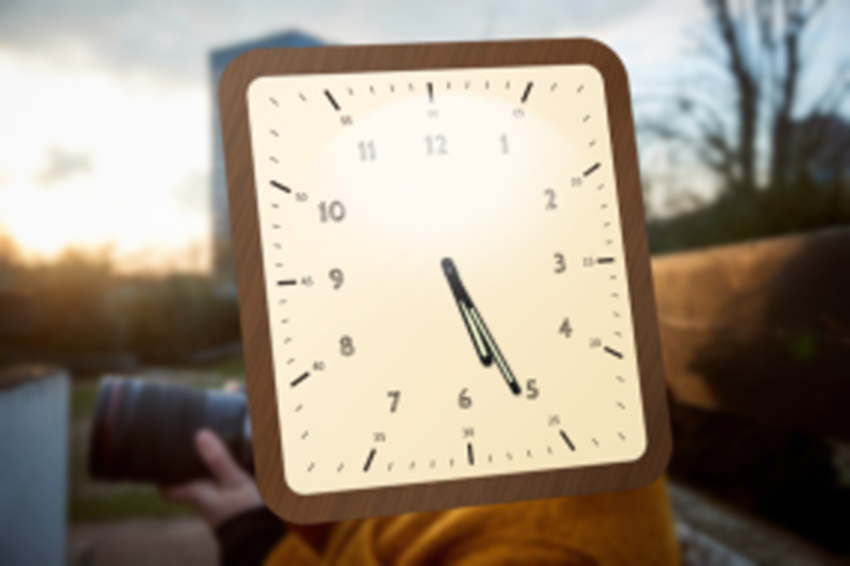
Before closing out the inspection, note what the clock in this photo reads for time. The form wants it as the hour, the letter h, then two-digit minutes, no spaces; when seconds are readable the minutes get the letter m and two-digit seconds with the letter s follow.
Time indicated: 5h26
